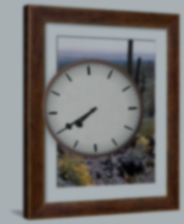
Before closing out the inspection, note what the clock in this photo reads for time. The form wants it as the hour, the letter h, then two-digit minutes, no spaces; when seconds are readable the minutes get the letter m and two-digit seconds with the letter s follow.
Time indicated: 7h40
